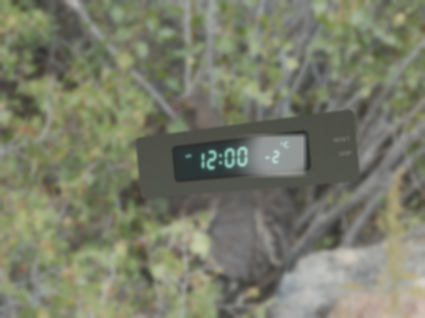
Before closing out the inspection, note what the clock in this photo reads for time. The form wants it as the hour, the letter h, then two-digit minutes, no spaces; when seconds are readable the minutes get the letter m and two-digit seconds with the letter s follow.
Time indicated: 12h00
